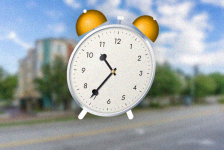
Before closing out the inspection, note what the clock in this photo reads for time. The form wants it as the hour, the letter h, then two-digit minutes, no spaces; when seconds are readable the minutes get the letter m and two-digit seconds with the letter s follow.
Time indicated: 10h36
